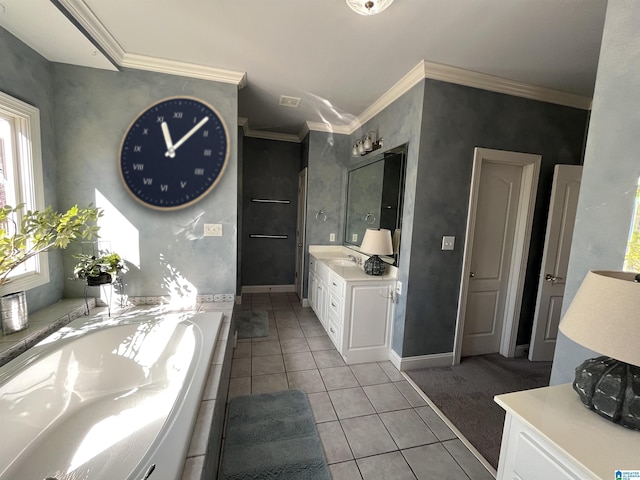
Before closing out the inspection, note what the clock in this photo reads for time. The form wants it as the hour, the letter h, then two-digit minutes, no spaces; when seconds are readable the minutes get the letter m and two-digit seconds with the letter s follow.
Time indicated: 11h07
